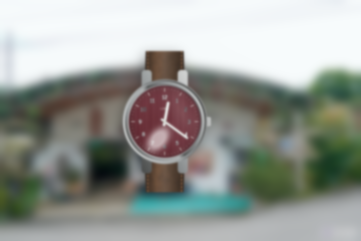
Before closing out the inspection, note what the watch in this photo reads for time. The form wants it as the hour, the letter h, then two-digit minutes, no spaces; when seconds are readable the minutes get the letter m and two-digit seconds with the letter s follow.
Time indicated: 12h21
